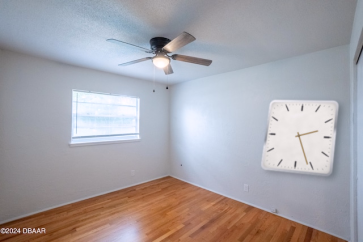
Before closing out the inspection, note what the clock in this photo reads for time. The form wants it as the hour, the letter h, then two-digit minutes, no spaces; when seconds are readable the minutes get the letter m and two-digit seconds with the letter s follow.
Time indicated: 2h26
